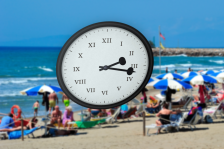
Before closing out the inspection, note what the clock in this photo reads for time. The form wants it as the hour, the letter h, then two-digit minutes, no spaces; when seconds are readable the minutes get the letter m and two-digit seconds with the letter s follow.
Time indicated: 2h17
